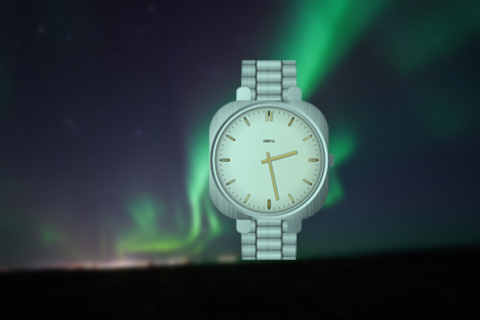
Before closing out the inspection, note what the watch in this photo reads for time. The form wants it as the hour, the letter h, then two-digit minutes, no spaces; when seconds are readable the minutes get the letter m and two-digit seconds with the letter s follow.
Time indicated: 2h28
